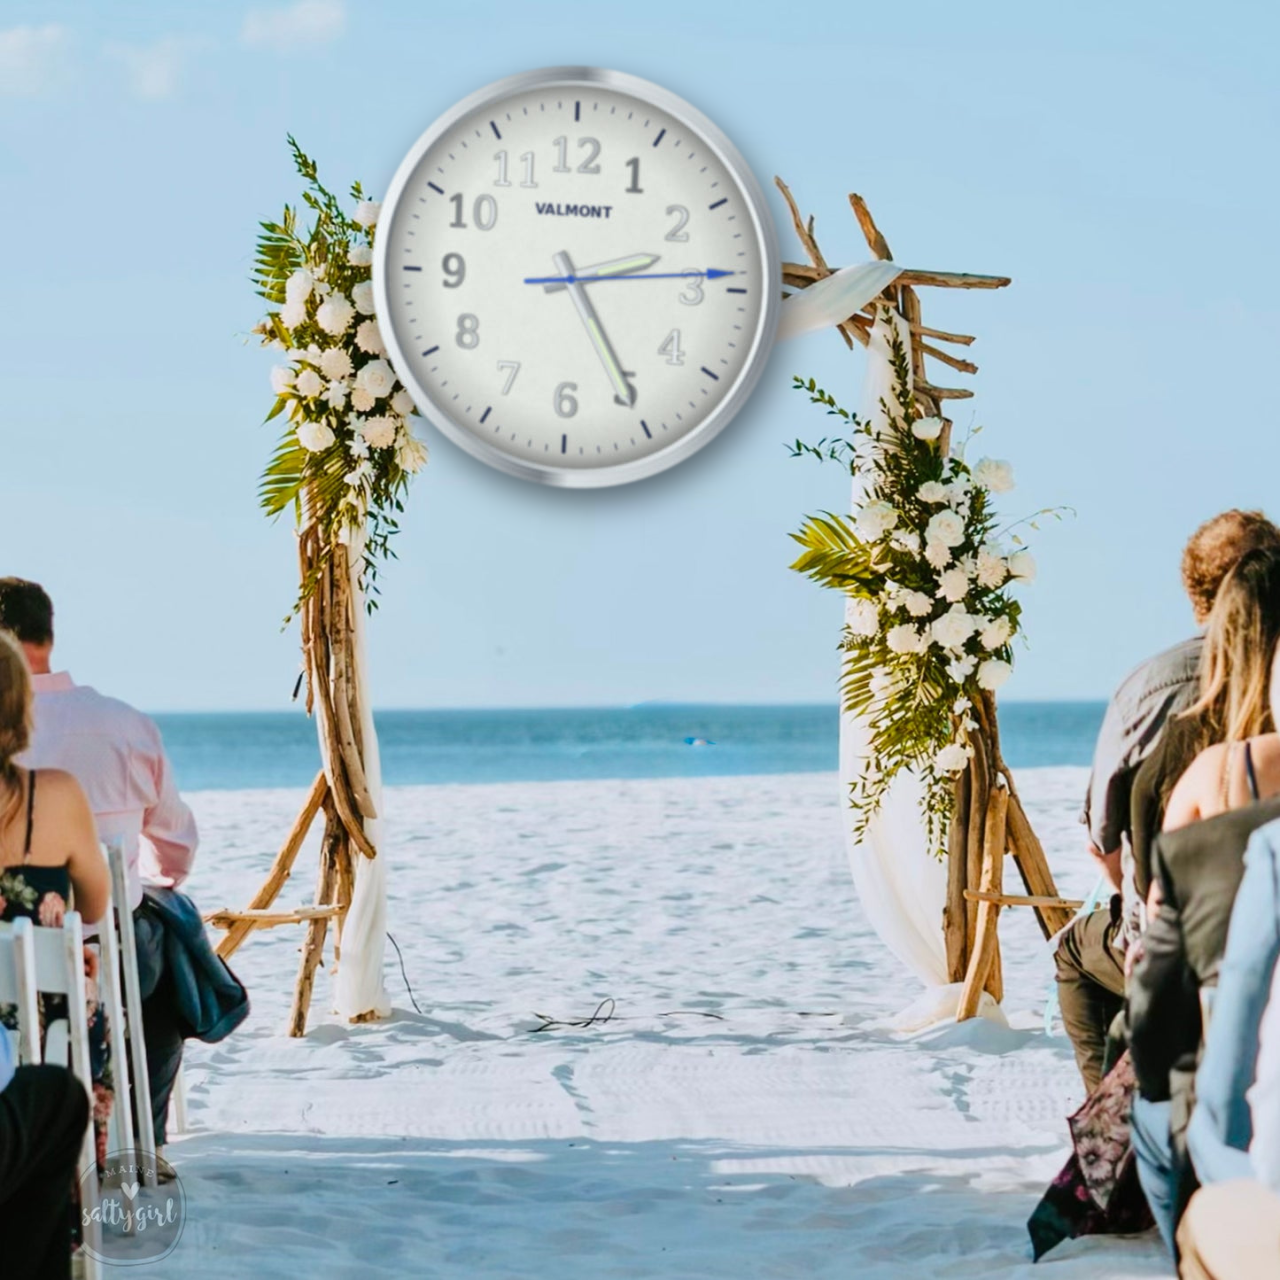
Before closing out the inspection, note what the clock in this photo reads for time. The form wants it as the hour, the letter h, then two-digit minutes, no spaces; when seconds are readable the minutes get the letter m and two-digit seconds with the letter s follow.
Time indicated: 2h25m14s
